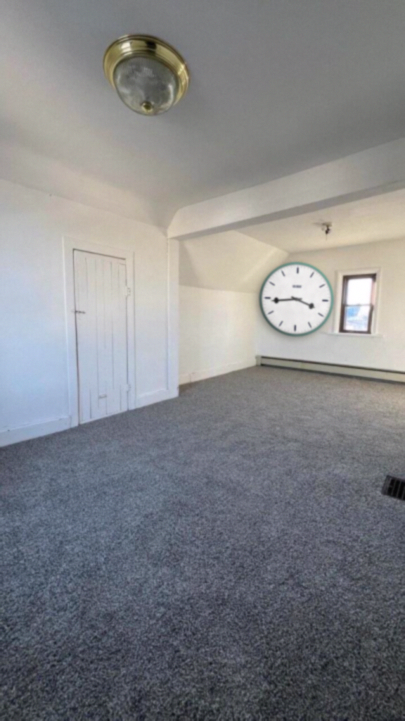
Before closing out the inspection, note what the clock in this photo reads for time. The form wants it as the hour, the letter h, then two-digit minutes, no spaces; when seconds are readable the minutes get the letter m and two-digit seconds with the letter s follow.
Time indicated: 3h44
